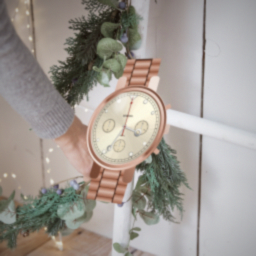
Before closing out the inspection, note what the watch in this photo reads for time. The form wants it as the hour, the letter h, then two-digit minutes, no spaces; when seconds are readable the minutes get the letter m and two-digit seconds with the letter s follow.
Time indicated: 3h34
